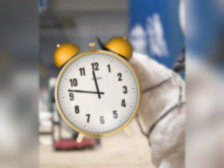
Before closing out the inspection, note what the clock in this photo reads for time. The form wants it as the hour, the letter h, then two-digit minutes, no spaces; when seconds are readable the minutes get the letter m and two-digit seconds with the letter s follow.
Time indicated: 11h47
